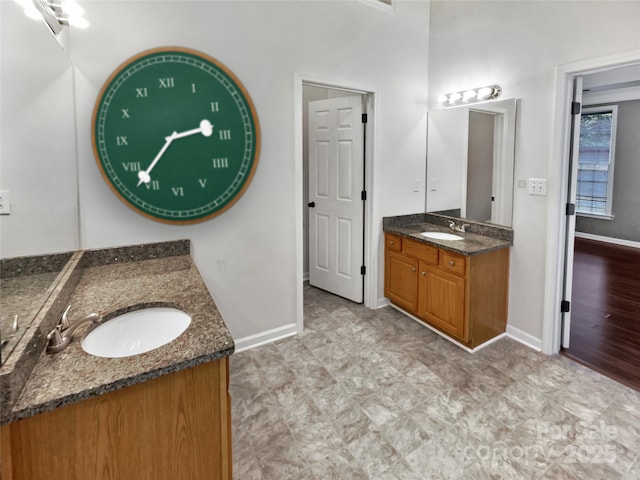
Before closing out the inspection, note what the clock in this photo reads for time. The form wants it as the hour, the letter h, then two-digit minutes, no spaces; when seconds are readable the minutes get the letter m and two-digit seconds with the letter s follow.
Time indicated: 2h37
